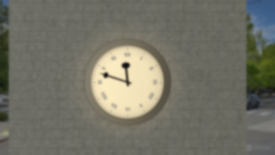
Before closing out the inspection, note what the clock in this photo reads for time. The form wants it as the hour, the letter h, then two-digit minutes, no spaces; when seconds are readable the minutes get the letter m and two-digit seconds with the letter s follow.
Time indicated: 11h48
